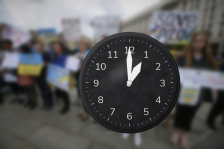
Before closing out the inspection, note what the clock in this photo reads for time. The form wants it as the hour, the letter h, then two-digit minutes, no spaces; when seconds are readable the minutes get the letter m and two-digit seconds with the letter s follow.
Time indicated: 1h00
